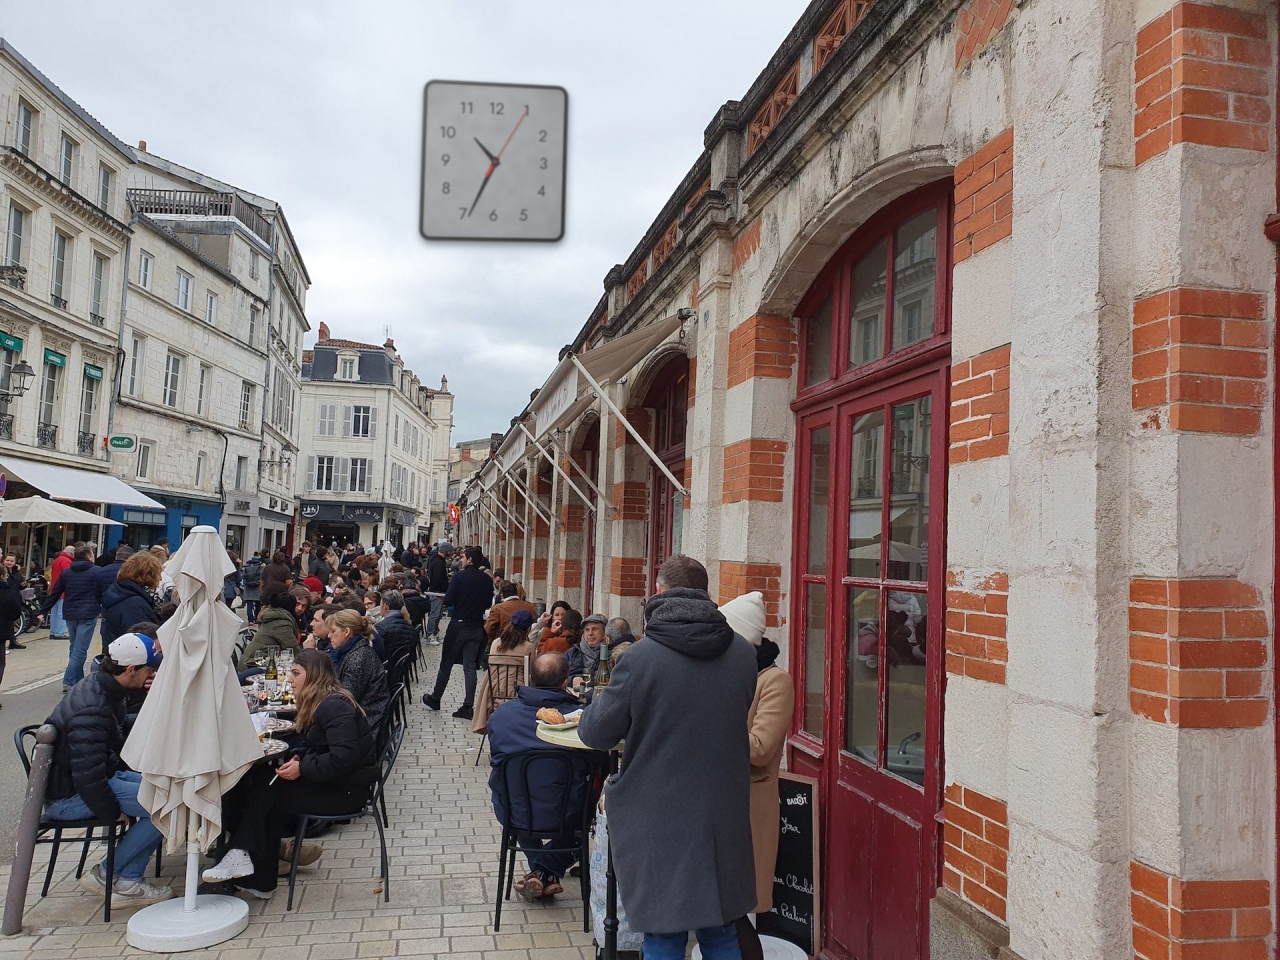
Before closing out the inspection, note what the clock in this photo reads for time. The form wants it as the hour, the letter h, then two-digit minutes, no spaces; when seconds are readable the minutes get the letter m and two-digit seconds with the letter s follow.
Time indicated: 10h34m05s
